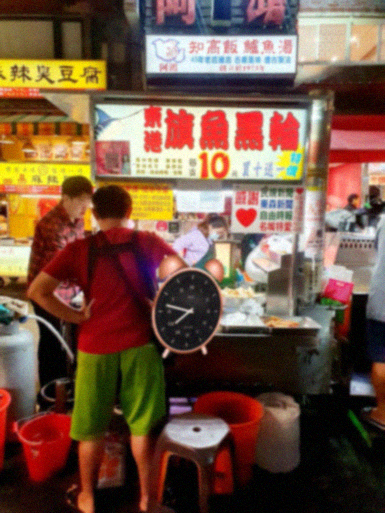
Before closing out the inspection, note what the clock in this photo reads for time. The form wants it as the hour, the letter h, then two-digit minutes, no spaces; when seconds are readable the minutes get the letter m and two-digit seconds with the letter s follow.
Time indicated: 7h47
